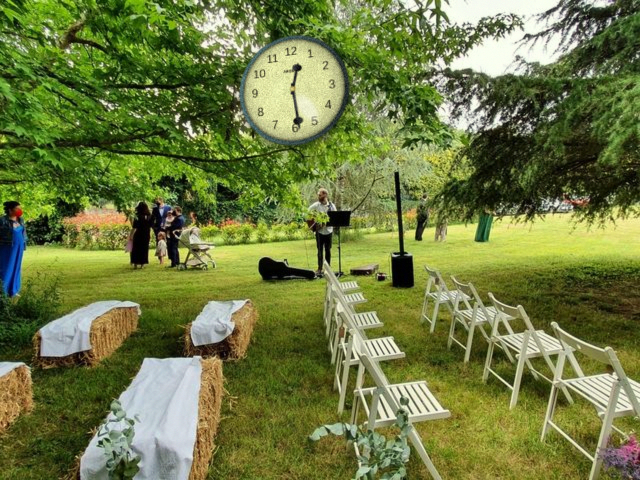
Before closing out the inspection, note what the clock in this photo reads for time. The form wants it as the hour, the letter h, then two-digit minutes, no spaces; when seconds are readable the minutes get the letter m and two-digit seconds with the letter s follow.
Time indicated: 12h29
